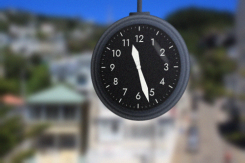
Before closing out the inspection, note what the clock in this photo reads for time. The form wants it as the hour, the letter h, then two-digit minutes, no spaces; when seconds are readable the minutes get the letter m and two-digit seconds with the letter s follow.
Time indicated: 11h27
